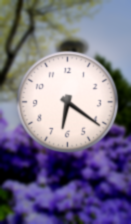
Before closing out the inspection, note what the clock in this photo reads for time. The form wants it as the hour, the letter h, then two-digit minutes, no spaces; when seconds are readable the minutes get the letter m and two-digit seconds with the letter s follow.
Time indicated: 6h21
